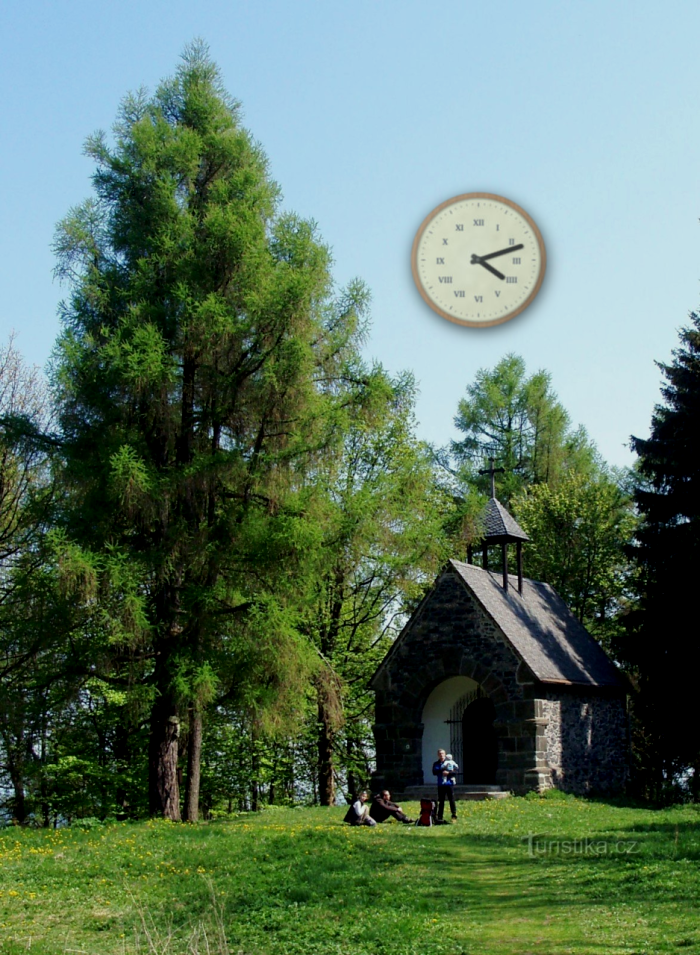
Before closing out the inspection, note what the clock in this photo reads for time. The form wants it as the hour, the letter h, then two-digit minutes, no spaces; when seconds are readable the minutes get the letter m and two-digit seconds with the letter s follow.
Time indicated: 4h12
